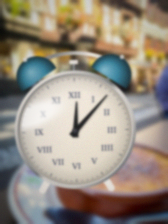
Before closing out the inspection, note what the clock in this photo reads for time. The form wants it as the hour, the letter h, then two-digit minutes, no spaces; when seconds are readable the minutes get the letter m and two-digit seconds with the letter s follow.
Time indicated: 12h07
